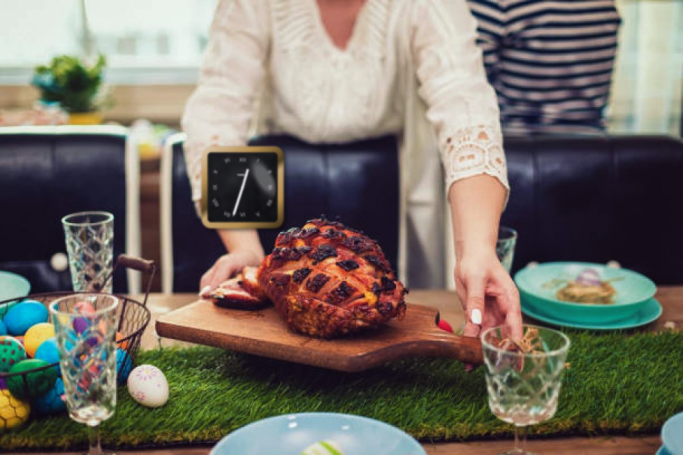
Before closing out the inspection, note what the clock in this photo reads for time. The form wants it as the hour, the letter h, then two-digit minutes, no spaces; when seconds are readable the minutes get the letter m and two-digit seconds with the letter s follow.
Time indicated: 12h33
